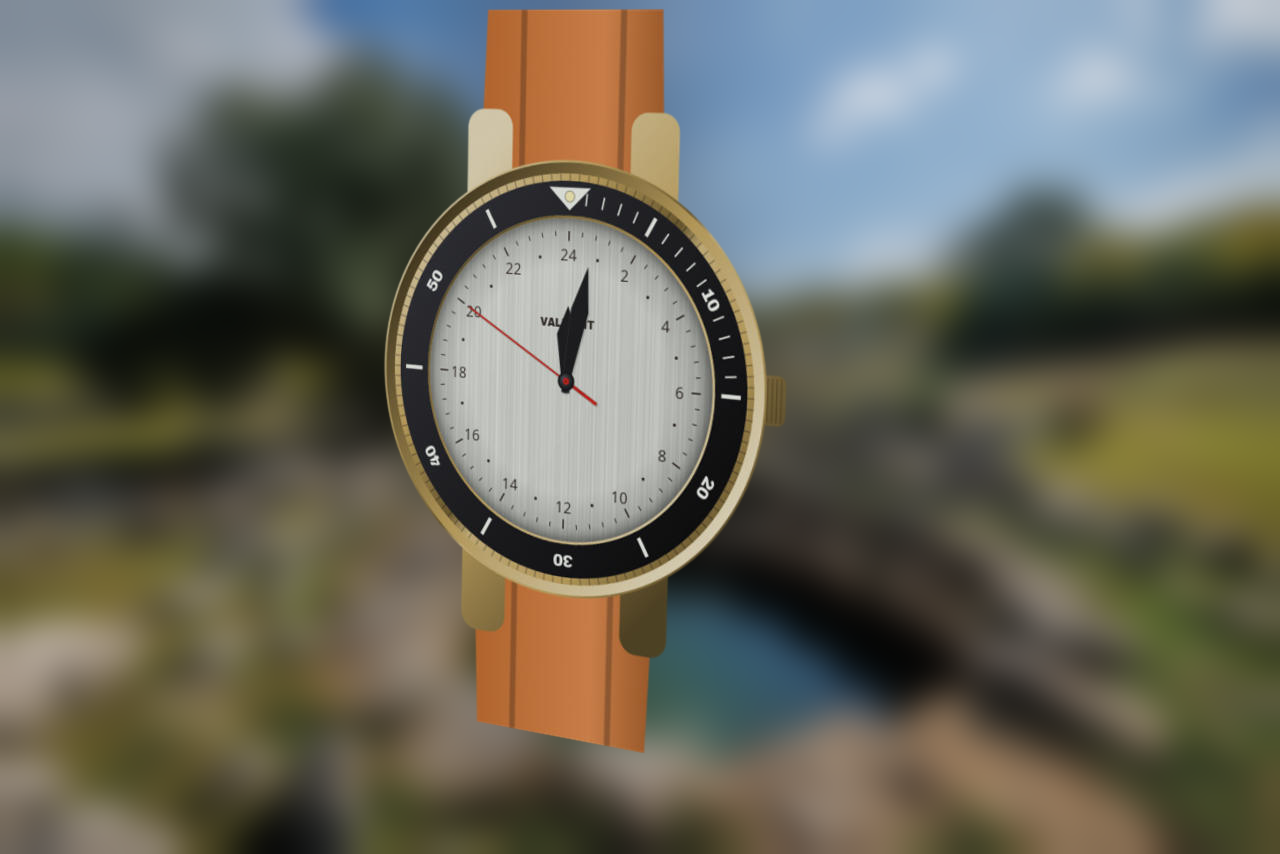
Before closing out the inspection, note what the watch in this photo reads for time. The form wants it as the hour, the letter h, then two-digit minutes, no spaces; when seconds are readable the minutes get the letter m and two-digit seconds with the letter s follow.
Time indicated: 0h01m50s
